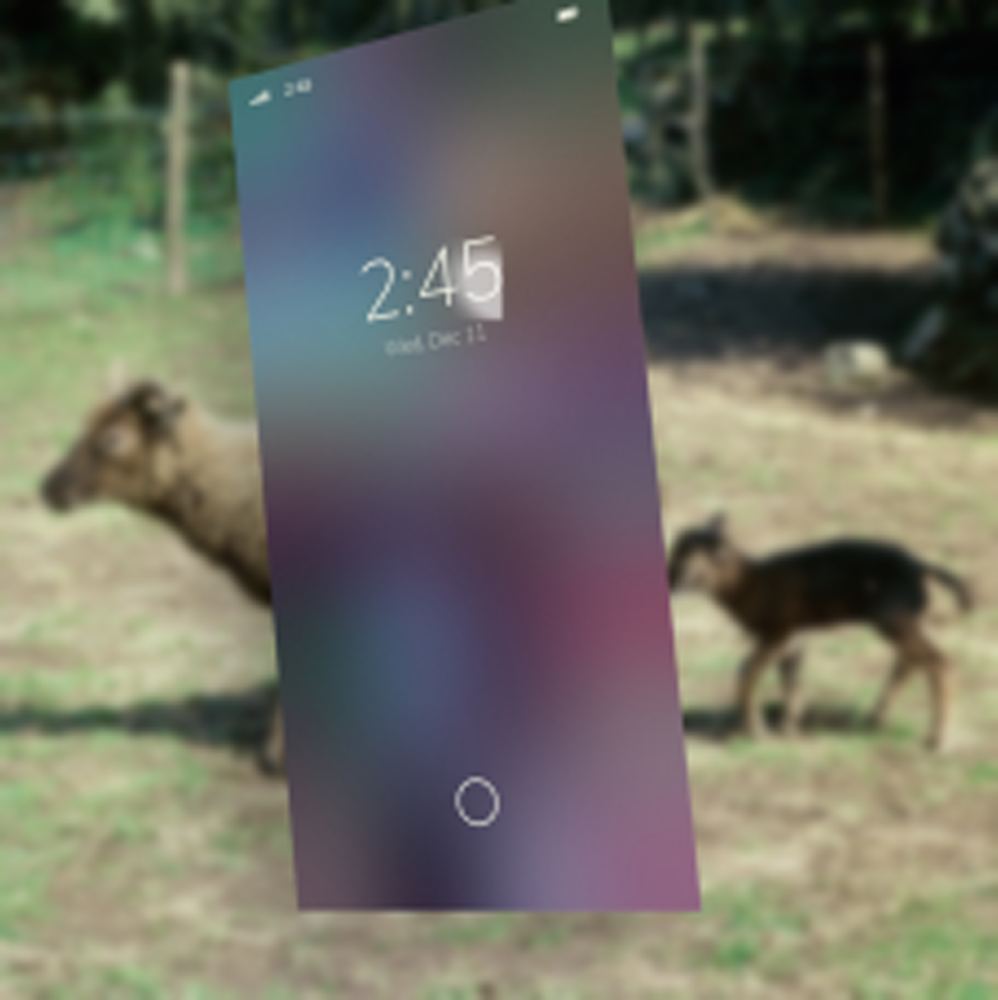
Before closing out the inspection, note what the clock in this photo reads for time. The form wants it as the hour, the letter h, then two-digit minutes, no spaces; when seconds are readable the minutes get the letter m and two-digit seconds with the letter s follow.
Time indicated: 2h45
